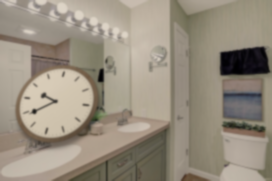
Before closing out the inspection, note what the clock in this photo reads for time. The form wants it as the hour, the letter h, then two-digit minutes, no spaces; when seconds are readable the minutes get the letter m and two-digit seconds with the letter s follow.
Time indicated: 9h39
